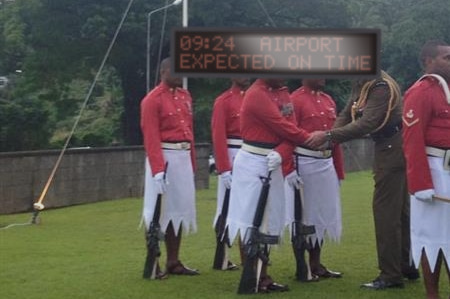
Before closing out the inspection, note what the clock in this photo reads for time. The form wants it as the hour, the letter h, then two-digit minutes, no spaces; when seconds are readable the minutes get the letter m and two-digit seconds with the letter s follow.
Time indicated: 9h24
